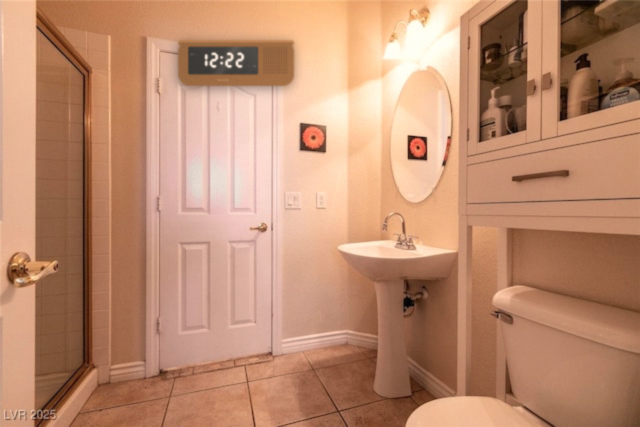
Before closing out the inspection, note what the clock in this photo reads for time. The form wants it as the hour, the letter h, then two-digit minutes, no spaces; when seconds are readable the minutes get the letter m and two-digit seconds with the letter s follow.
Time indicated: 12h22
